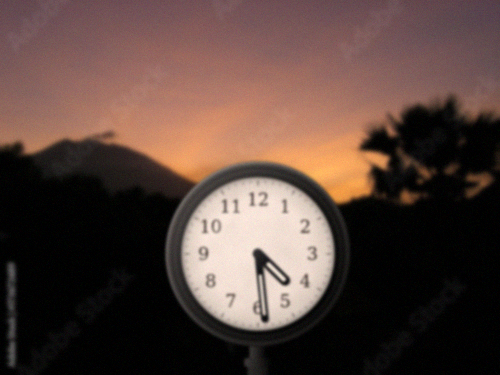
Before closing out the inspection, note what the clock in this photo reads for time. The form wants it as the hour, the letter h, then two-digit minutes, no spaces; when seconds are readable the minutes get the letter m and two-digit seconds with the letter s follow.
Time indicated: 4h29
